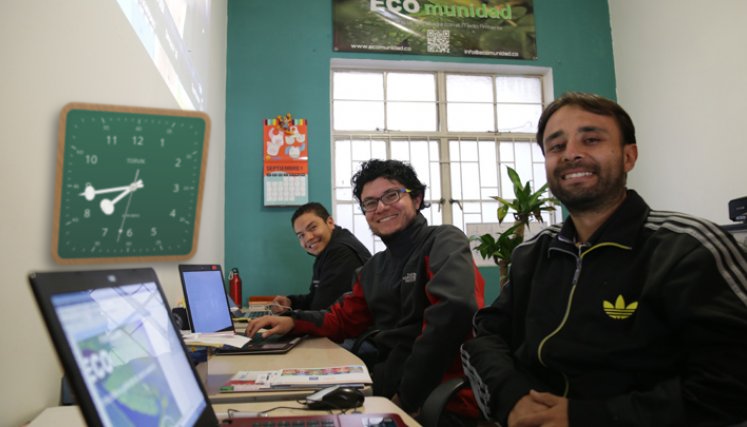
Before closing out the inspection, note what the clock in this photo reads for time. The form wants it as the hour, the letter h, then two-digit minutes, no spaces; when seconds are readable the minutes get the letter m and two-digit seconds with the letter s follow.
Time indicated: 7h43m32s
